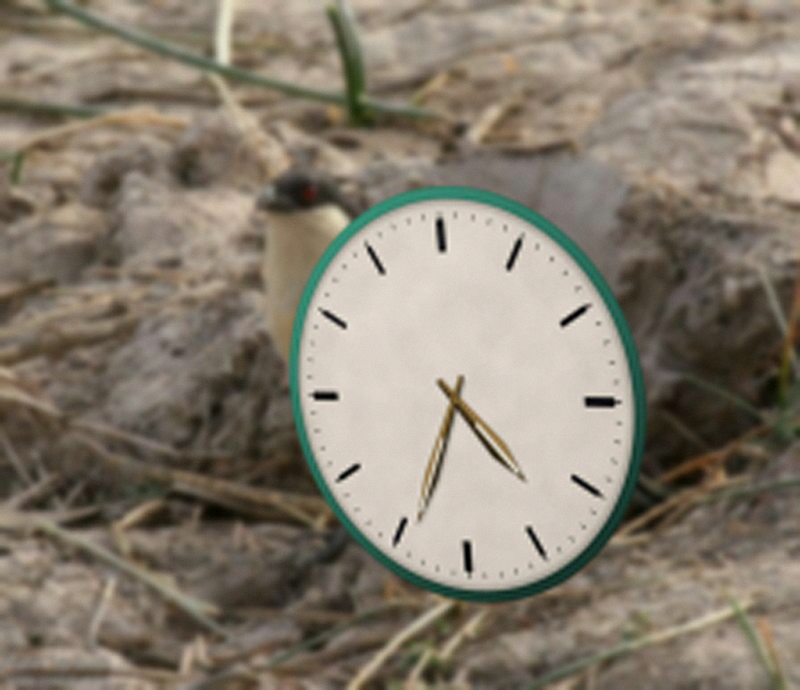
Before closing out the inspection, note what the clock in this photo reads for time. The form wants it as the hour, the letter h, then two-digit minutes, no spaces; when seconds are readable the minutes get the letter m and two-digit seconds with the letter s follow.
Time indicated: 4h34
